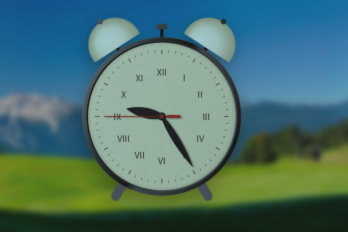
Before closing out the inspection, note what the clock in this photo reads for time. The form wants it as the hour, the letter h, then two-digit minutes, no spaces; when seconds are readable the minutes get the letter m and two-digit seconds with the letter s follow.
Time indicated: 9h24m45s
